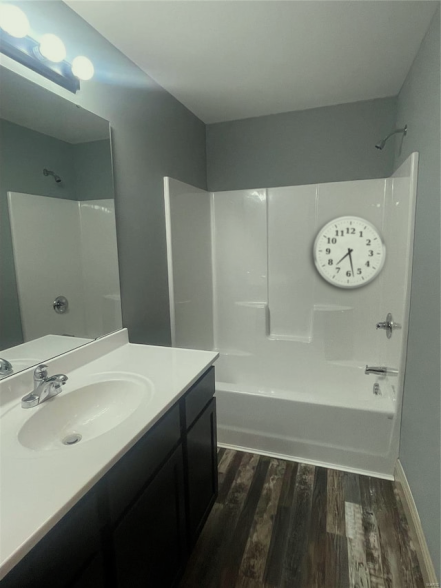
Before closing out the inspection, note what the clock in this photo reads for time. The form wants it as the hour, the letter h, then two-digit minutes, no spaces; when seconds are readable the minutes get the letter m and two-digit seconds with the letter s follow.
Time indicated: 7h28
